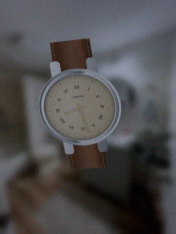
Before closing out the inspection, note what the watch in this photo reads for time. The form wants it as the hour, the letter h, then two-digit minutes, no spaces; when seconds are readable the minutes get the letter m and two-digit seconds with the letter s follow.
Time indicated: 8h28
